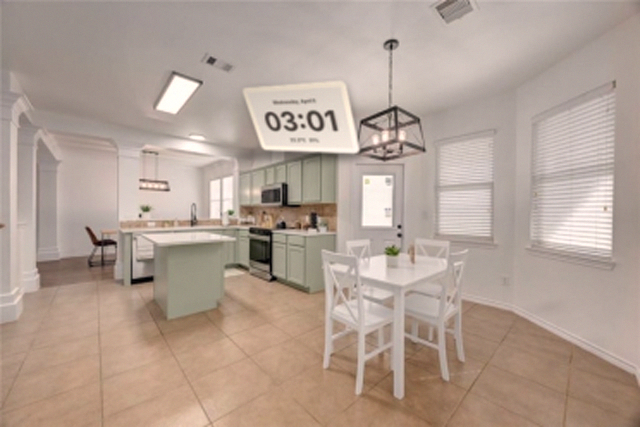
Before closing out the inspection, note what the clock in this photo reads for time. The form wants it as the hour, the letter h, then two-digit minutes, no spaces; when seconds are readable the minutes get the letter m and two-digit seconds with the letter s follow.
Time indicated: 3h01
